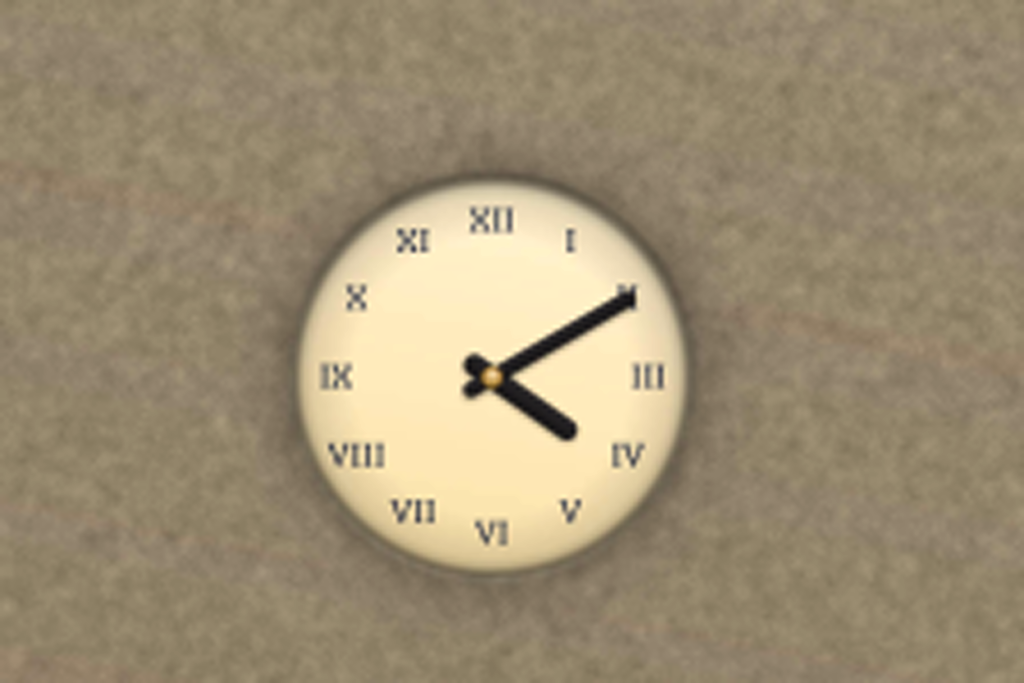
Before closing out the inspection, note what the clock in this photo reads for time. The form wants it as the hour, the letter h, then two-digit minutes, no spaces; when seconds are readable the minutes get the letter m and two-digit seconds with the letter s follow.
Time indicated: 4h10
